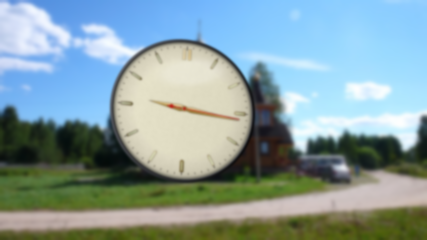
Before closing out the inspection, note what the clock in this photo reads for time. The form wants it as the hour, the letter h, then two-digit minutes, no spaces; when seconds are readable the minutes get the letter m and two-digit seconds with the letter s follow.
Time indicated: 9h16m16s
